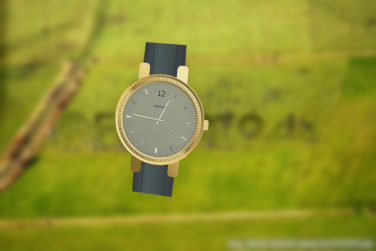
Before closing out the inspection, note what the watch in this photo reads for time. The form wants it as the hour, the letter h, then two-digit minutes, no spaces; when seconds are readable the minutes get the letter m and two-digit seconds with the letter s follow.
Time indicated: 12h46
